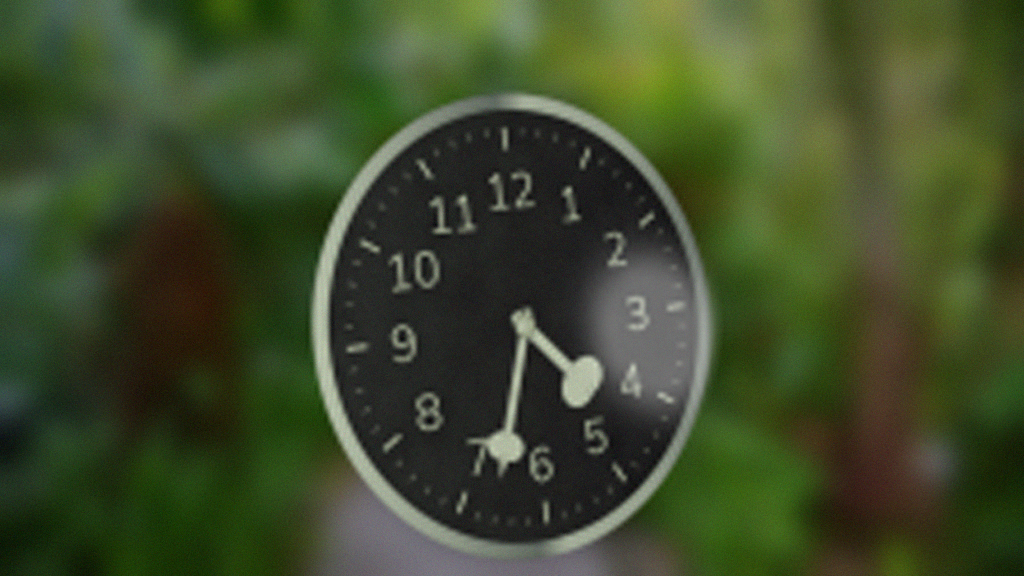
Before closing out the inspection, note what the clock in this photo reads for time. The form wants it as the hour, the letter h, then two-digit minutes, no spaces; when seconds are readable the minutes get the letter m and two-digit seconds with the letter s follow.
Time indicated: 4h33
